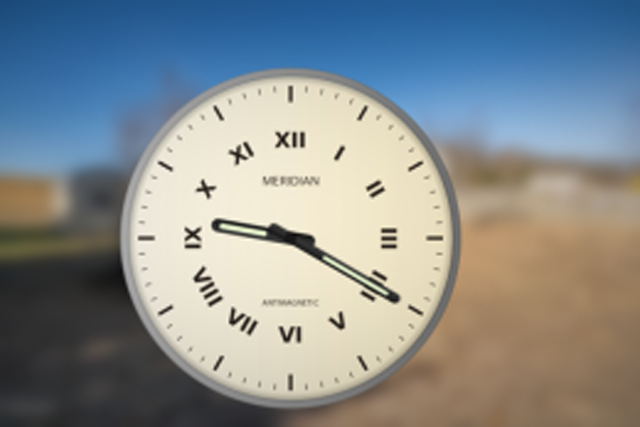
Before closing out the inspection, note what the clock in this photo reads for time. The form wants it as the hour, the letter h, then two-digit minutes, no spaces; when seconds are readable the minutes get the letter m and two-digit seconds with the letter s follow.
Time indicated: 9h20
